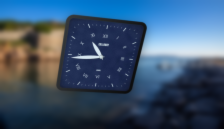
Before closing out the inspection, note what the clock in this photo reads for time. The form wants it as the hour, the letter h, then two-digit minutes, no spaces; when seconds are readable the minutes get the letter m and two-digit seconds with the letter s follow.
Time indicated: 10h44
